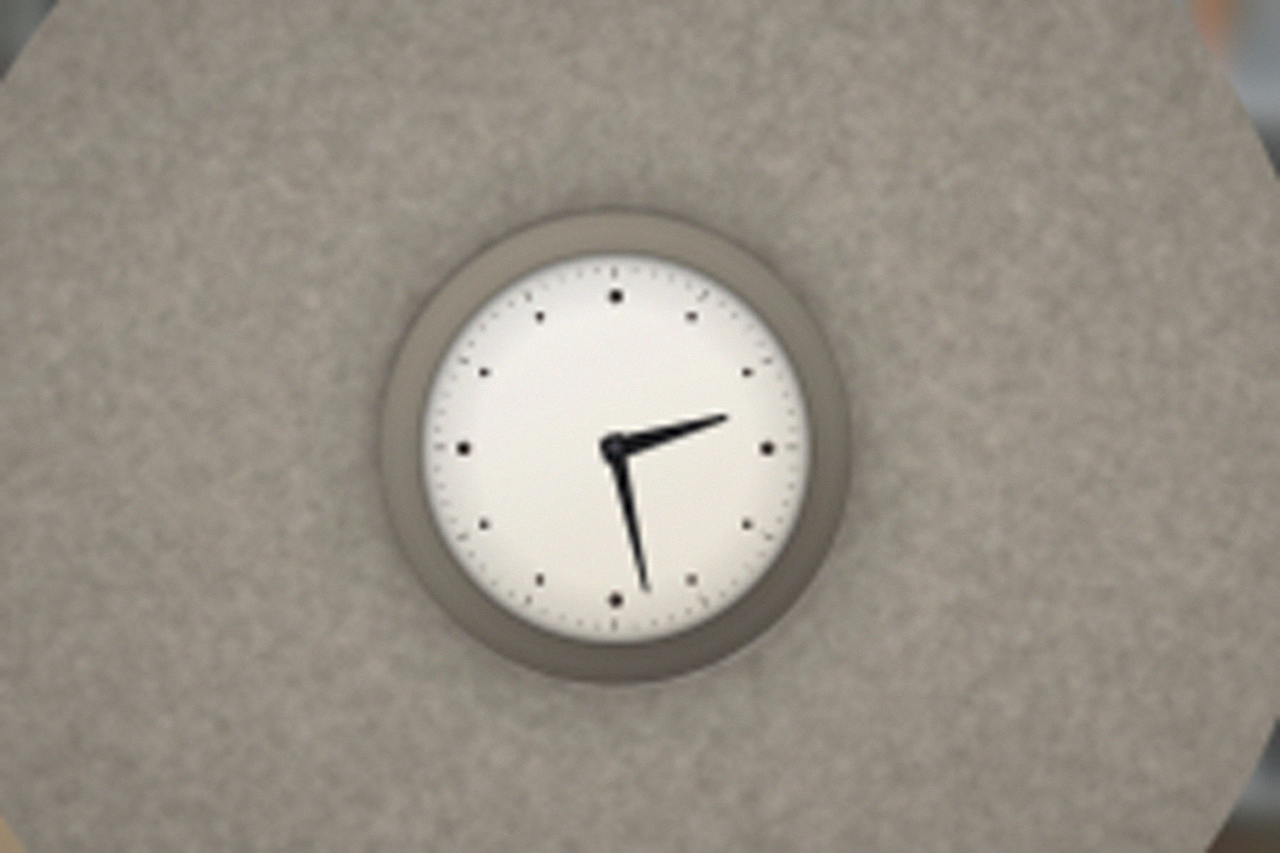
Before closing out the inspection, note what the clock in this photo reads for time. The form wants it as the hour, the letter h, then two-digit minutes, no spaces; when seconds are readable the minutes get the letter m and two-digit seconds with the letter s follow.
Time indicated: 2h28
